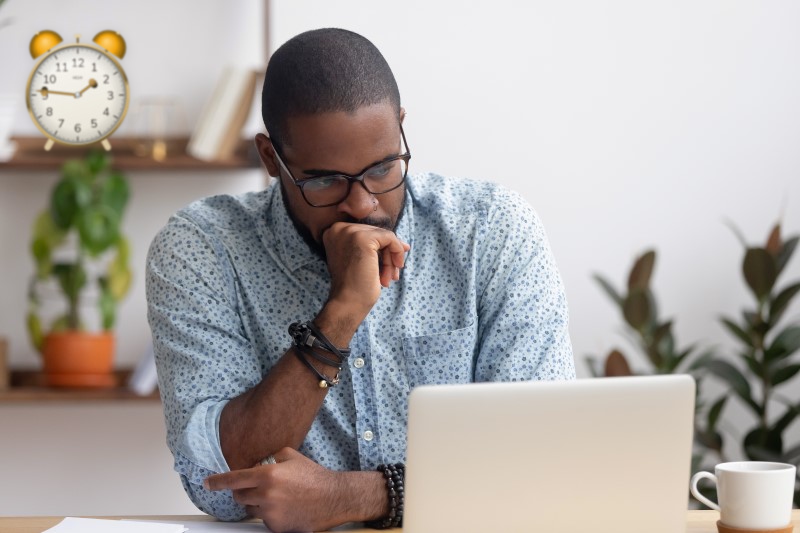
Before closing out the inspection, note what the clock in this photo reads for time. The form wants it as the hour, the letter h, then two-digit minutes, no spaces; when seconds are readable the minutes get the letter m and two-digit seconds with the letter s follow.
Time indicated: 1h46
